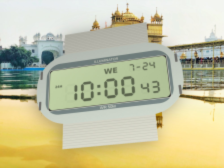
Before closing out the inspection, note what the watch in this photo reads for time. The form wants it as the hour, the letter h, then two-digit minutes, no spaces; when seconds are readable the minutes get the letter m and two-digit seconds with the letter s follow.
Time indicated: 10h00m43s
